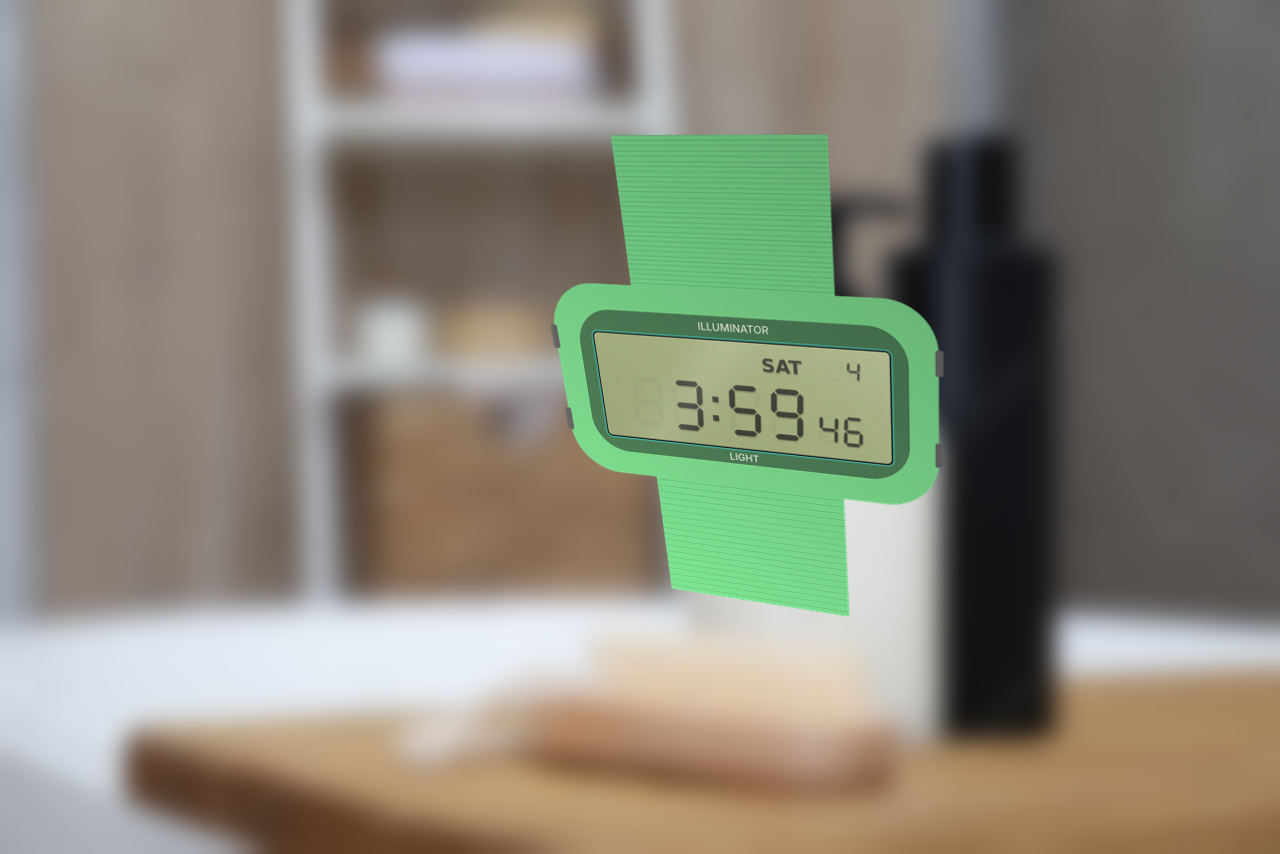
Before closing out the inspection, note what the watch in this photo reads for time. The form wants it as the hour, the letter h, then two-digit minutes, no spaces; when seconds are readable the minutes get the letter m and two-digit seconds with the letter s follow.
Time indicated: 3h59m46s
